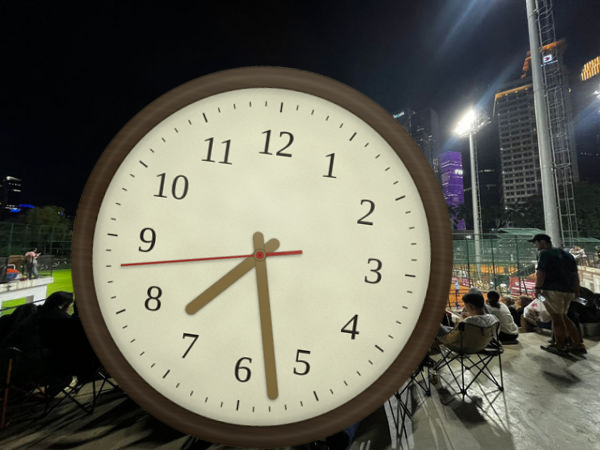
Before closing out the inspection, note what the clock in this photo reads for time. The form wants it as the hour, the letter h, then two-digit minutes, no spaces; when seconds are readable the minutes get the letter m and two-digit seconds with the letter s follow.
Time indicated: 7h27m43s
